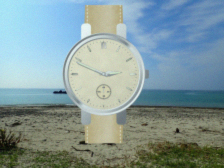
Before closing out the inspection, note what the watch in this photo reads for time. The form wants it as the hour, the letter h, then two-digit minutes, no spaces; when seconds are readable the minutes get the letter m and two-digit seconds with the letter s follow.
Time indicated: 2h49
